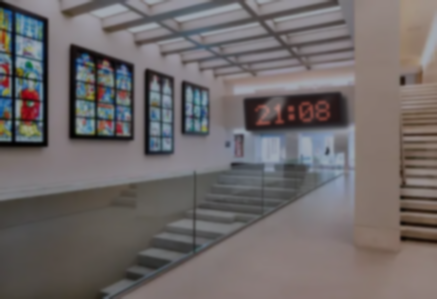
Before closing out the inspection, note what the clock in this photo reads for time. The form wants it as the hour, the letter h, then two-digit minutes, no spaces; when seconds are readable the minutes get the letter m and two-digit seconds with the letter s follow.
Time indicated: 21h08
